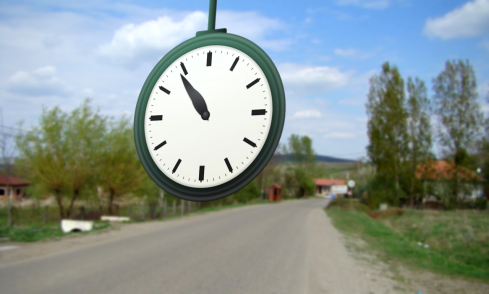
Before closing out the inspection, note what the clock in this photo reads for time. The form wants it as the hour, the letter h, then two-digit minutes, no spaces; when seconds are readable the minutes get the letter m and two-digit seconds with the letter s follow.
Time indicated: 10h54
